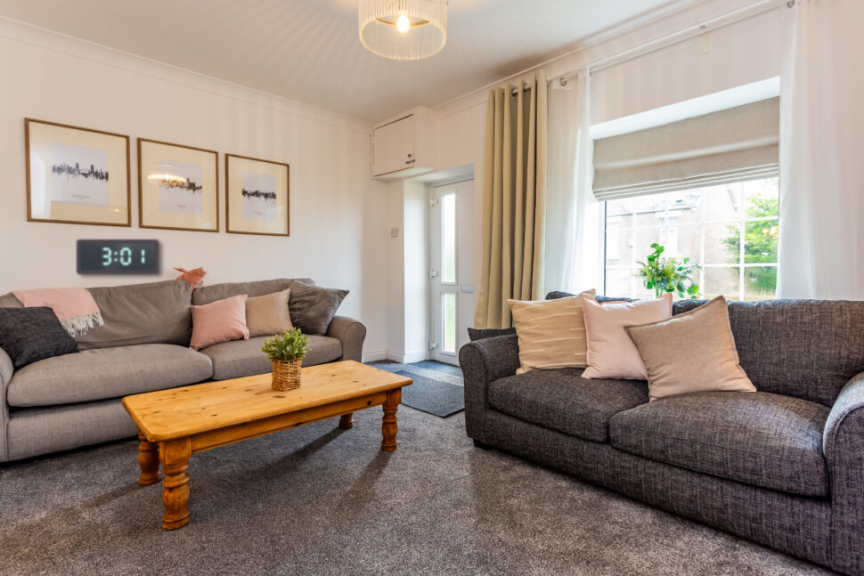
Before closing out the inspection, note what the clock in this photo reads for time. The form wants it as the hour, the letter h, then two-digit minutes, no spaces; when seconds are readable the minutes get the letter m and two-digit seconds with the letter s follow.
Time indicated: 3h01
